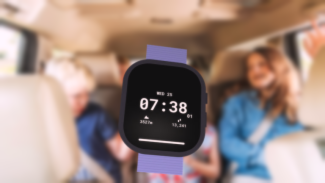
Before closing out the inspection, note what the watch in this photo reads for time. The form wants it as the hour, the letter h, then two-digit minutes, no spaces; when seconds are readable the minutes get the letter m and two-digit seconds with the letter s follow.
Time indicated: 7h38
